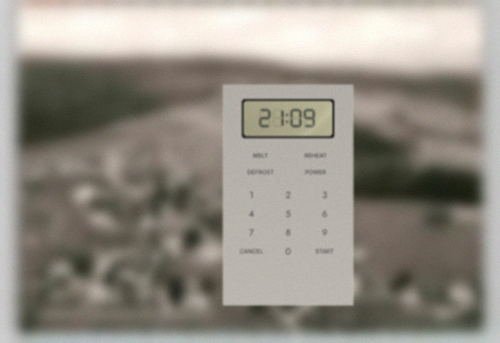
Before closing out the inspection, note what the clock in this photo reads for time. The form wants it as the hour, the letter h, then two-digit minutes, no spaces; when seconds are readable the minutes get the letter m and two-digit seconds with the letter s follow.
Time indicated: 21h09
